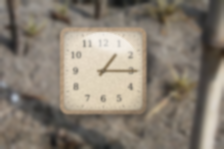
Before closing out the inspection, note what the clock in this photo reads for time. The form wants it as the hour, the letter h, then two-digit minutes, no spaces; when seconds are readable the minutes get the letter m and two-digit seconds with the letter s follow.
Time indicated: 1h15
